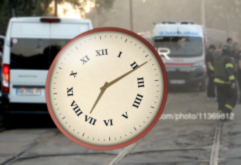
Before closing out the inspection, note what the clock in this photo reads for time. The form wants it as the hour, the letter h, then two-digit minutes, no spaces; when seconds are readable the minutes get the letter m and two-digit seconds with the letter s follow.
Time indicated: 7h11
